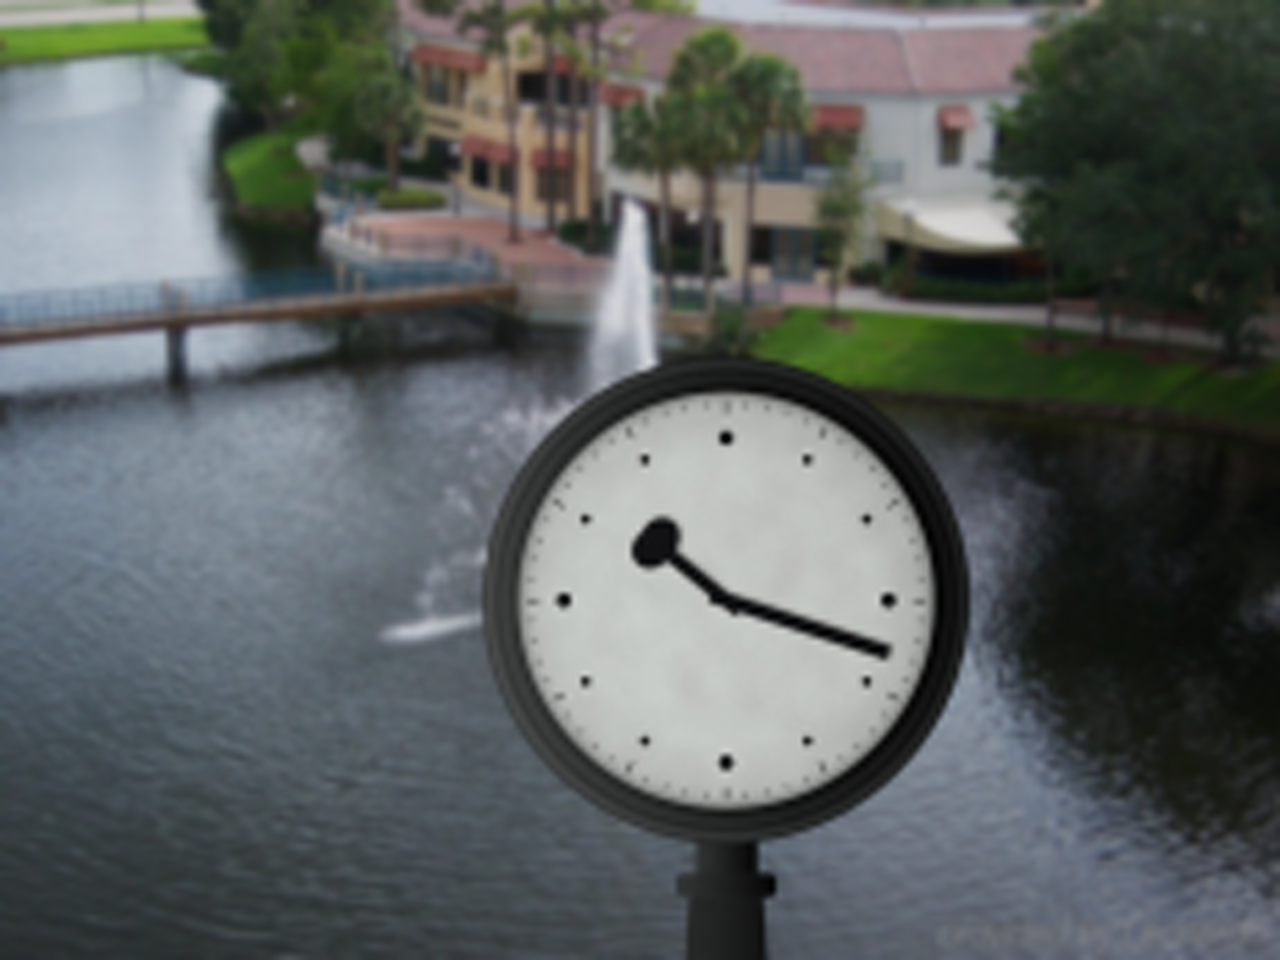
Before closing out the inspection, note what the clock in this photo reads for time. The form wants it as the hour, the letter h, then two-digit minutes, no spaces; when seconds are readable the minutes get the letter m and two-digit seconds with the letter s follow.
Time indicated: 10h18
